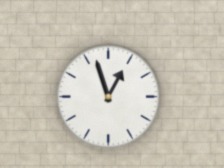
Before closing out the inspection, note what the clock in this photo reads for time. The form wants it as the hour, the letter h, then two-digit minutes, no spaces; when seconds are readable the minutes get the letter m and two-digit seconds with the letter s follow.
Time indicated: 12h57
